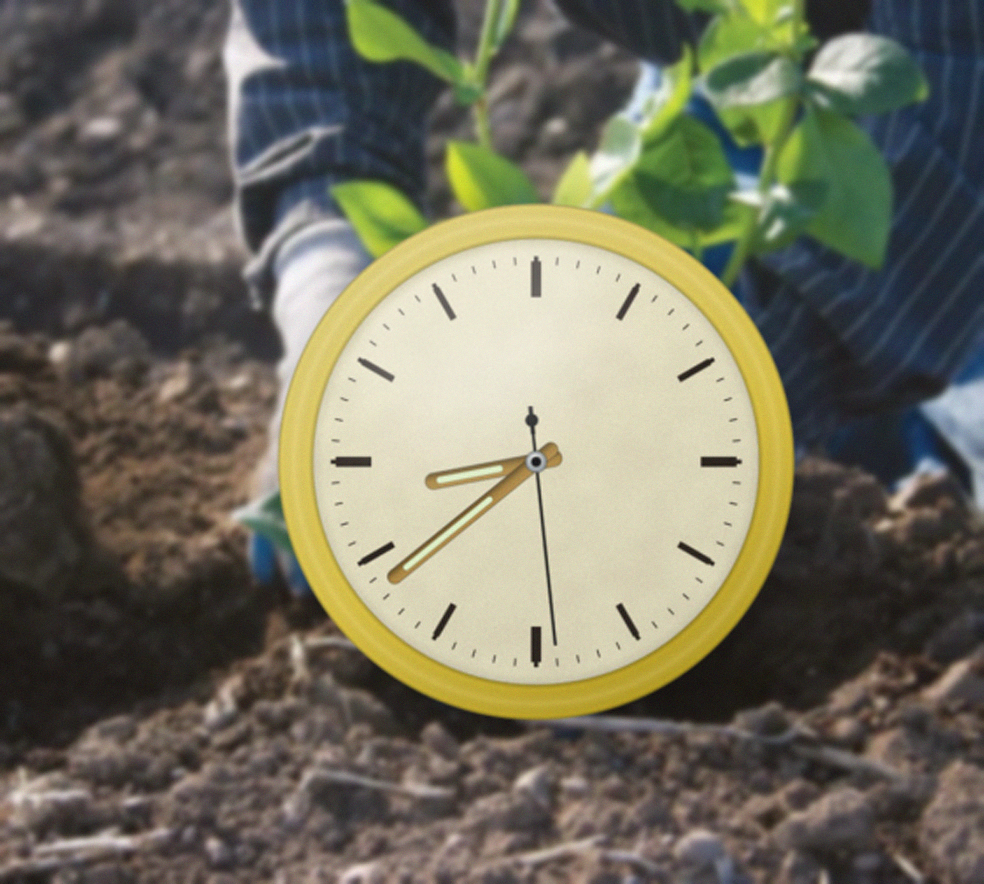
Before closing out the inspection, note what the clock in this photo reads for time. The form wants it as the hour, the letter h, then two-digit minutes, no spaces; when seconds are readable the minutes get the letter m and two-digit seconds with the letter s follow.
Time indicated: 8h38m29s
